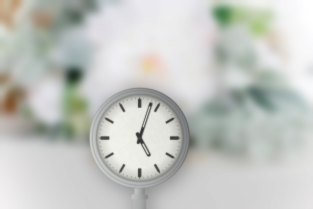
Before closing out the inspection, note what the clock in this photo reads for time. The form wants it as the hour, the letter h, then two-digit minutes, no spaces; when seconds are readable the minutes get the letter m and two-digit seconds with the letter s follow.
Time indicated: 5h03
